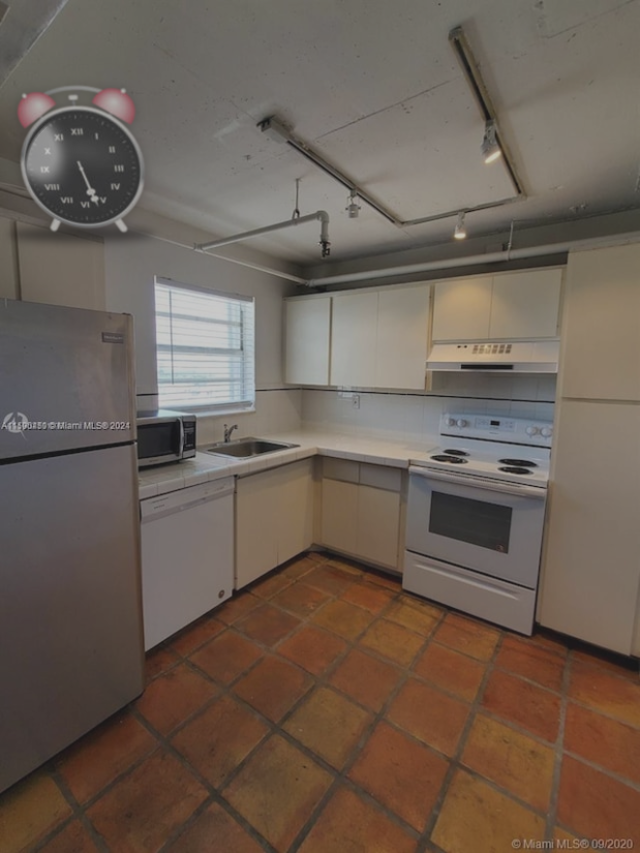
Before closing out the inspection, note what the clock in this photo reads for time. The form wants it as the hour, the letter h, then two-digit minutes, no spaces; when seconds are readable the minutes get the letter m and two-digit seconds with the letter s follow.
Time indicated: 5h27
